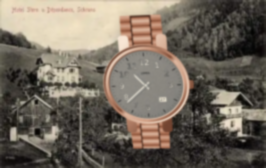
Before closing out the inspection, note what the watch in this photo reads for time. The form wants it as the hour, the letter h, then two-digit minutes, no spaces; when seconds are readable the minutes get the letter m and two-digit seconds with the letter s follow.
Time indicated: 10h38
